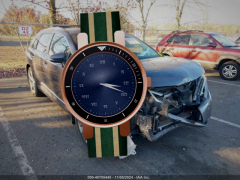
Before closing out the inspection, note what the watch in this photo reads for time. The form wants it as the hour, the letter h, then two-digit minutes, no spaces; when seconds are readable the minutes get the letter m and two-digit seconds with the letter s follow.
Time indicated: 3h19
